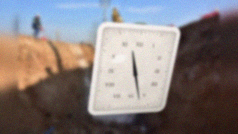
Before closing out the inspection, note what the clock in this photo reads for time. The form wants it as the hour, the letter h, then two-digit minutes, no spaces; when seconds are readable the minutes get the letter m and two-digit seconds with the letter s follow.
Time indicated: 11h27
